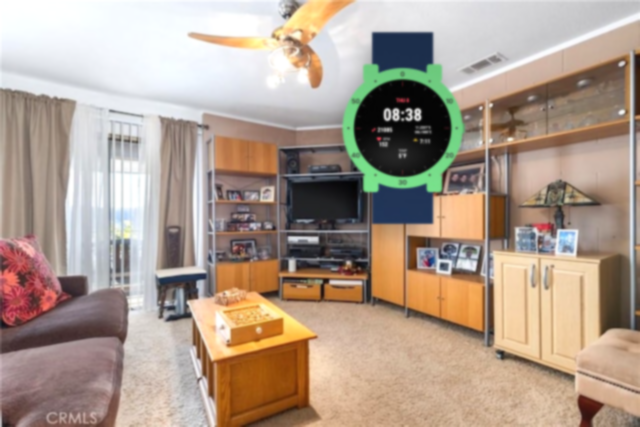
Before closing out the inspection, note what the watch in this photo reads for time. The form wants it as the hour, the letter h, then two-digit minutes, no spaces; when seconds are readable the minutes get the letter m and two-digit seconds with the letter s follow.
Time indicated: 8h38
